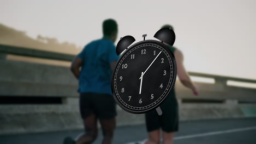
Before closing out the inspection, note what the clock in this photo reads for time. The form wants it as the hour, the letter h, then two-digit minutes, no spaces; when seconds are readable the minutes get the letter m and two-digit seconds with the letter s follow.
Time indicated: 6h07
